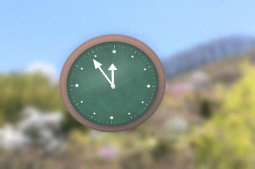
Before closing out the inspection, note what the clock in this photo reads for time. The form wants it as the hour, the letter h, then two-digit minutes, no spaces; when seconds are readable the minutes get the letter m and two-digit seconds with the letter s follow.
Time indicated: 11h54
